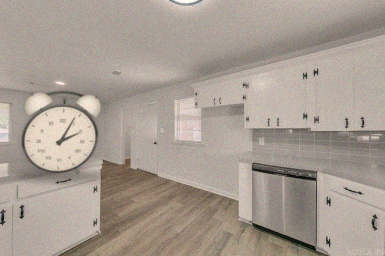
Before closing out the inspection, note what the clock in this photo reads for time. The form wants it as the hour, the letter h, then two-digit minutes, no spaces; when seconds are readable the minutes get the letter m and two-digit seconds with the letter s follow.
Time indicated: 2h04
